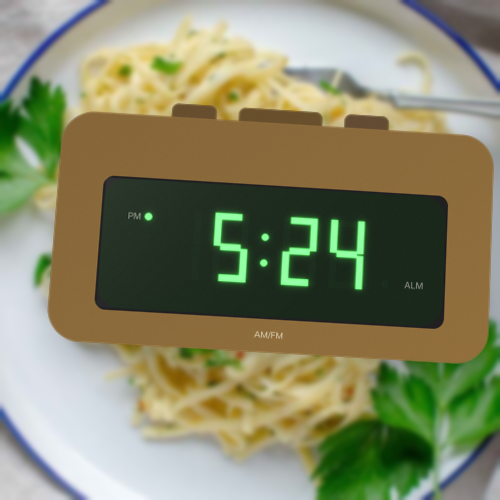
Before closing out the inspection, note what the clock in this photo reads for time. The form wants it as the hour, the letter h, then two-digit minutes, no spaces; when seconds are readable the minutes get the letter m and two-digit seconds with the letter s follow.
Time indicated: 5h24
